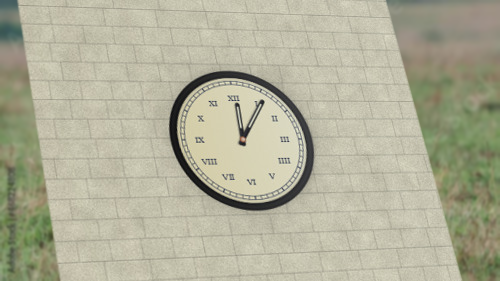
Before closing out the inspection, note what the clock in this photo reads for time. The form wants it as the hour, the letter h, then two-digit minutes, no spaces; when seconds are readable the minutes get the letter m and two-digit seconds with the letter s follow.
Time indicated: 12h06
